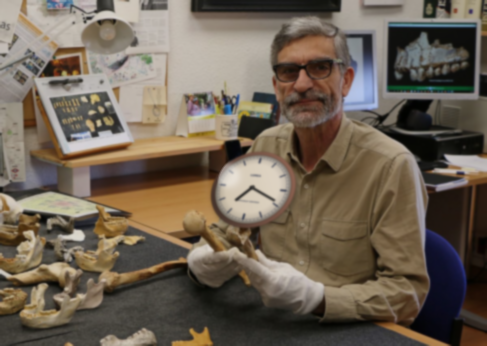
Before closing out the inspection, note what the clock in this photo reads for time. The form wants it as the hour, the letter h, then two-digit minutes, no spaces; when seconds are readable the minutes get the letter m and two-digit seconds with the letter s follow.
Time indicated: 7h19
